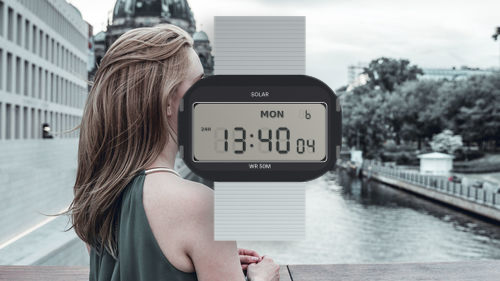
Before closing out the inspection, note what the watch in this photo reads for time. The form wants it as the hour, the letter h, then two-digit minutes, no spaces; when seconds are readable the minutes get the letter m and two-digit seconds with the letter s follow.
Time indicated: 13h40m04s
